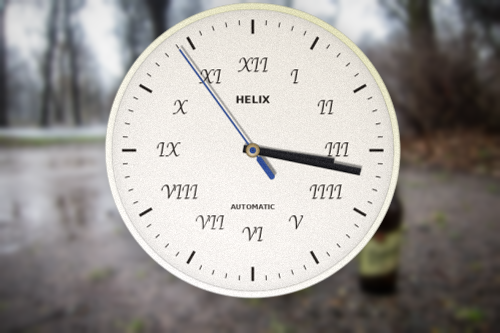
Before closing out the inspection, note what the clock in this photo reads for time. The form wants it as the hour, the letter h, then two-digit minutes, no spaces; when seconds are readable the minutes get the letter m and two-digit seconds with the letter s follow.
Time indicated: 3h16m54s
